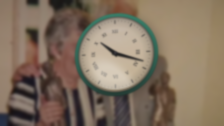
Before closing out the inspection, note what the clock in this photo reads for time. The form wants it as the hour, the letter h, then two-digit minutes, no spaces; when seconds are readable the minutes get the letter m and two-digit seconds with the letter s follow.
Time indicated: 10h18
